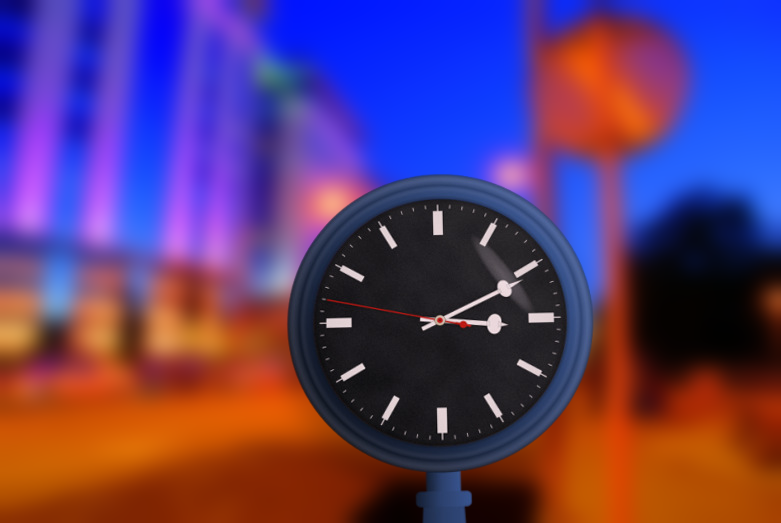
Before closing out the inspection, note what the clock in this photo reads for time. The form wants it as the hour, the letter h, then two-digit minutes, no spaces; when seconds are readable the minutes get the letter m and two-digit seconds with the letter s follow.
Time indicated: 3h10m47s
